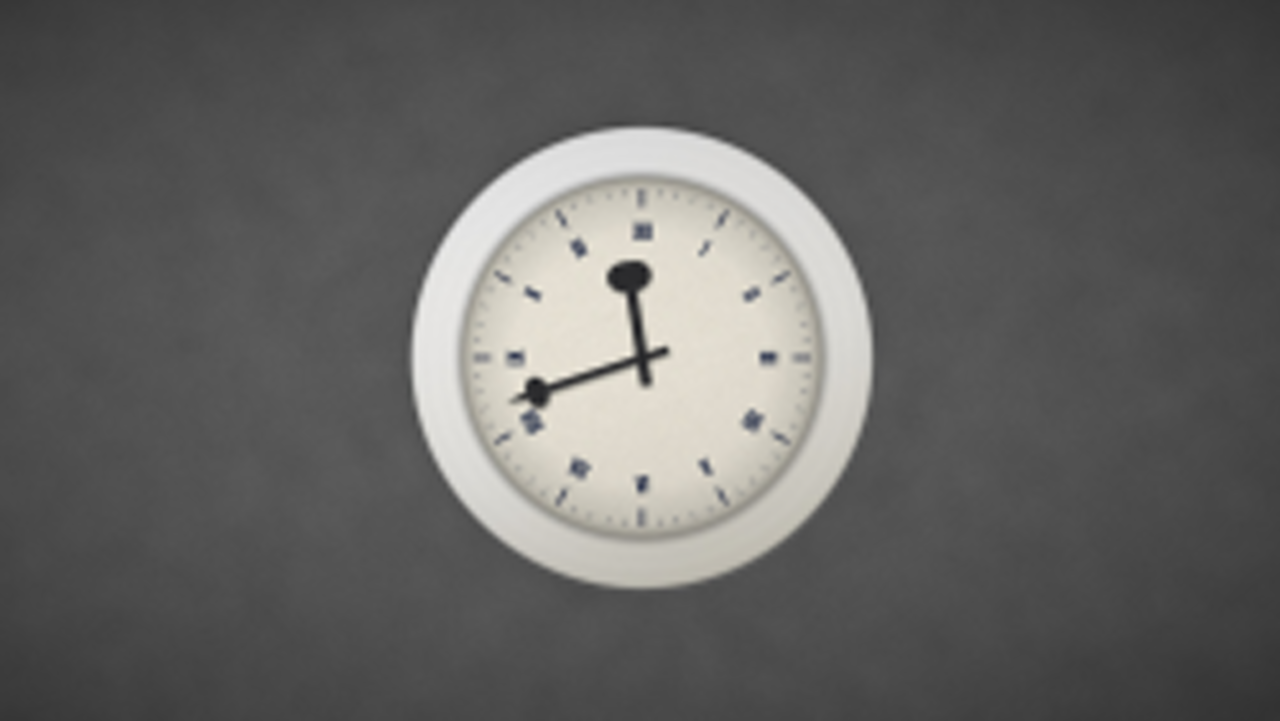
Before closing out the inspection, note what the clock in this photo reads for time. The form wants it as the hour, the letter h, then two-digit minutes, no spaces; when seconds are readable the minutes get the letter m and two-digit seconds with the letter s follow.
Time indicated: 11h42
